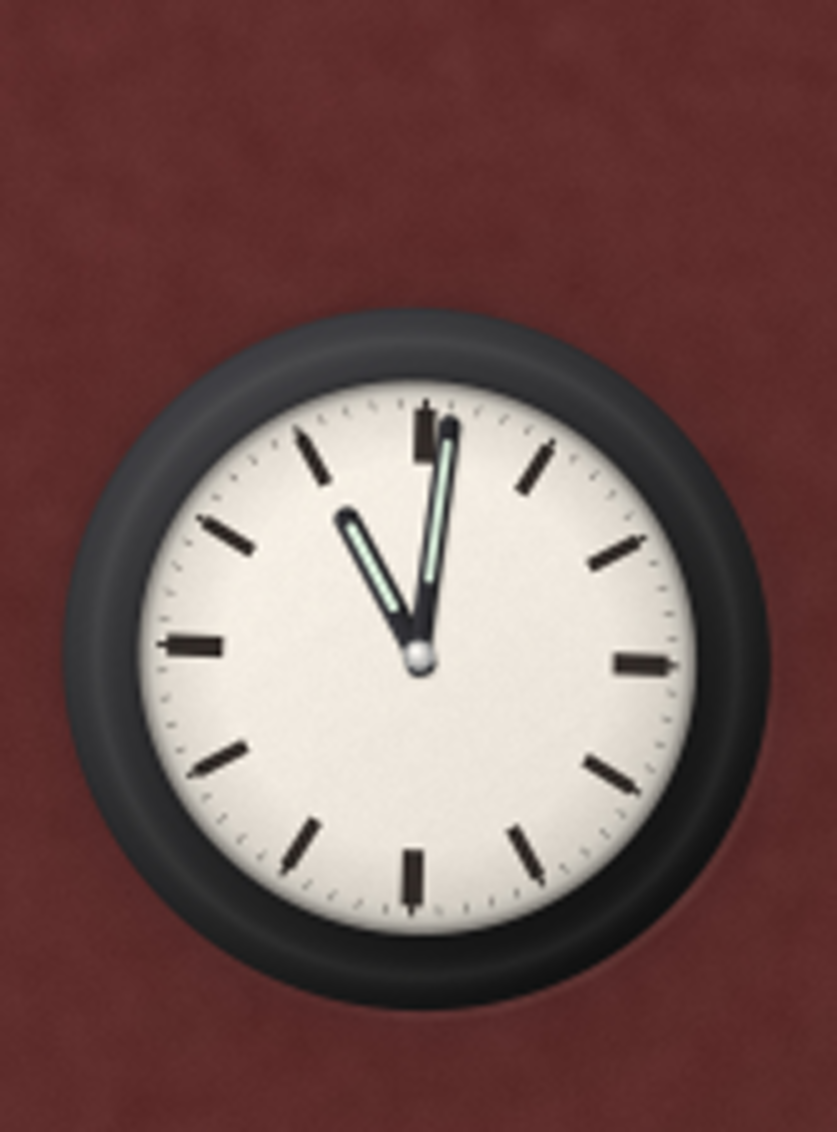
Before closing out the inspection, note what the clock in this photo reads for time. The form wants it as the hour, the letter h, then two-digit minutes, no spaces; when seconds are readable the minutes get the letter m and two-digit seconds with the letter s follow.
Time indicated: 11h01
